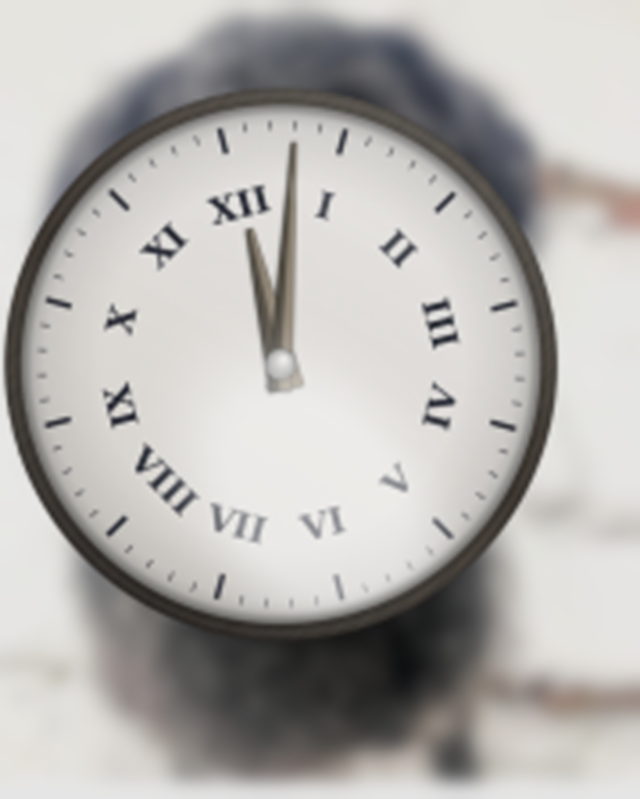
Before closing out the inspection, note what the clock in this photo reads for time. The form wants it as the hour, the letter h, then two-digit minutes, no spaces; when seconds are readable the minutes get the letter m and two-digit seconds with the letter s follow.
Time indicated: 12h03
